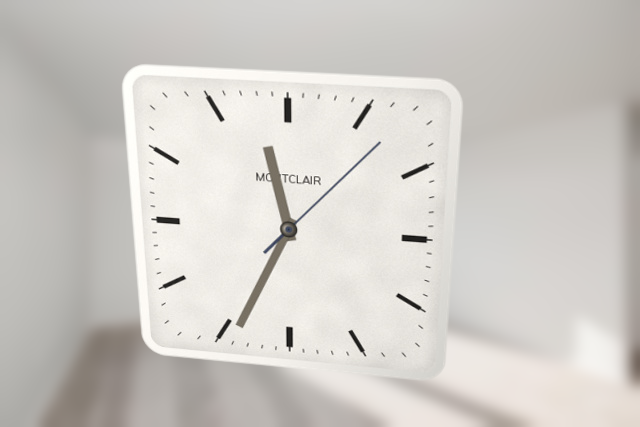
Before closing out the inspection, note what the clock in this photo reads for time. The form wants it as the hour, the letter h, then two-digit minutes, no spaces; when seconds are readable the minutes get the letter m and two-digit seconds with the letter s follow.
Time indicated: 11h34m07s
